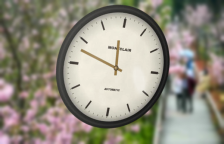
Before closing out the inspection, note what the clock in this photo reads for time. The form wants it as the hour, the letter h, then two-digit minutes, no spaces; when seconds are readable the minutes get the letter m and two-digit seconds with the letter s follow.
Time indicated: 11h48
